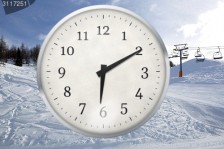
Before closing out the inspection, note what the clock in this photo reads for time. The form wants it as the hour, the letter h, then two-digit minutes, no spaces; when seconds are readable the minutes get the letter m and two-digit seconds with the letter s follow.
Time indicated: 6h10
